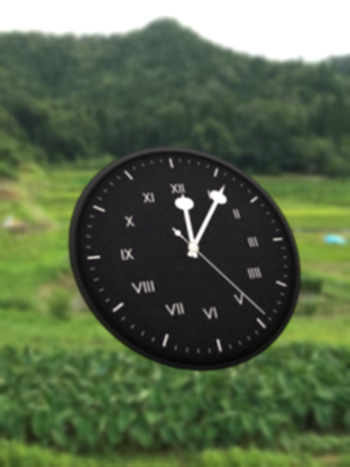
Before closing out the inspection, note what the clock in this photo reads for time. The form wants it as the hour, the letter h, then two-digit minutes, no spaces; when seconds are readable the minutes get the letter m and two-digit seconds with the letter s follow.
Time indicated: 12h06m24s
